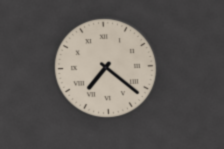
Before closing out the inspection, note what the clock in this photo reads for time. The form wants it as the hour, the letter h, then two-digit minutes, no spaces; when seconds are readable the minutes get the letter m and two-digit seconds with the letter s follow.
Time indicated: 7h22
